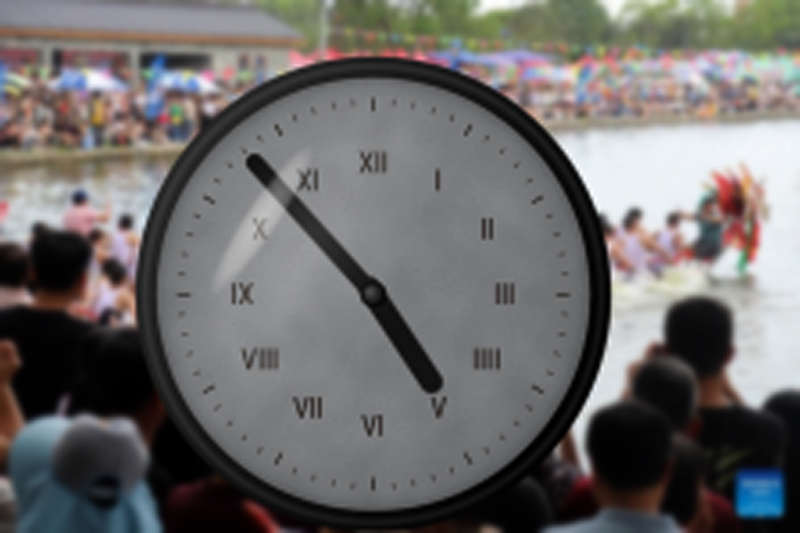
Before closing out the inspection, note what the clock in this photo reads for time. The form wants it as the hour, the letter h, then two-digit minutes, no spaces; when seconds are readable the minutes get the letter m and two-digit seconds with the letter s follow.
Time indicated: 4h53
